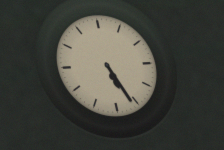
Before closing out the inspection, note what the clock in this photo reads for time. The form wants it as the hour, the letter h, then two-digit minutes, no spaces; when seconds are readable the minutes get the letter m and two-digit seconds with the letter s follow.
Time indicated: 5h26
